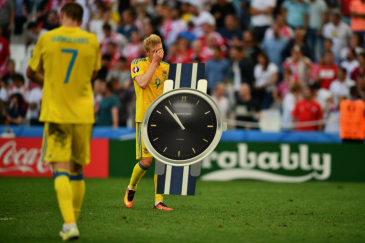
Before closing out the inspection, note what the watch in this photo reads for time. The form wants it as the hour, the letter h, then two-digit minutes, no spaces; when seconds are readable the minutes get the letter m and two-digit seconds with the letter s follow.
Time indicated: 10h53
